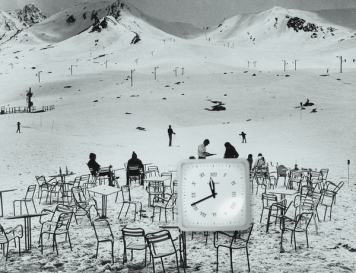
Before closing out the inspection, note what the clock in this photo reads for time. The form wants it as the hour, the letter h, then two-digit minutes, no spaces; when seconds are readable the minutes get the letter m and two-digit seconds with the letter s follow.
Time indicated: 11h41
